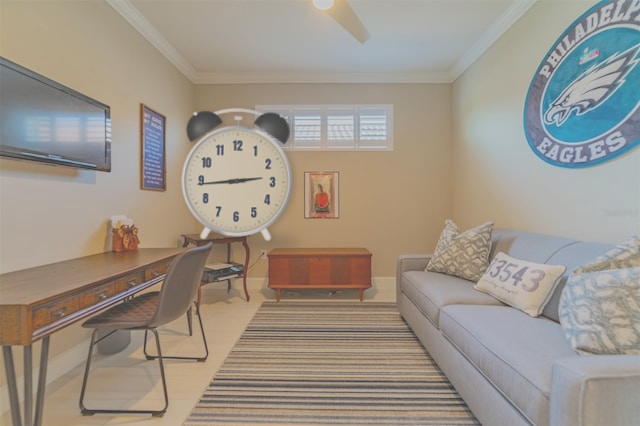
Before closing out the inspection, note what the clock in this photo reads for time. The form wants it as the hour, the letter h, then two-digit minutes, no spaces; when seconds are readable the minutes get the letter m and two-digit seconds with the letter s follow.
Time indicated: 2h44
